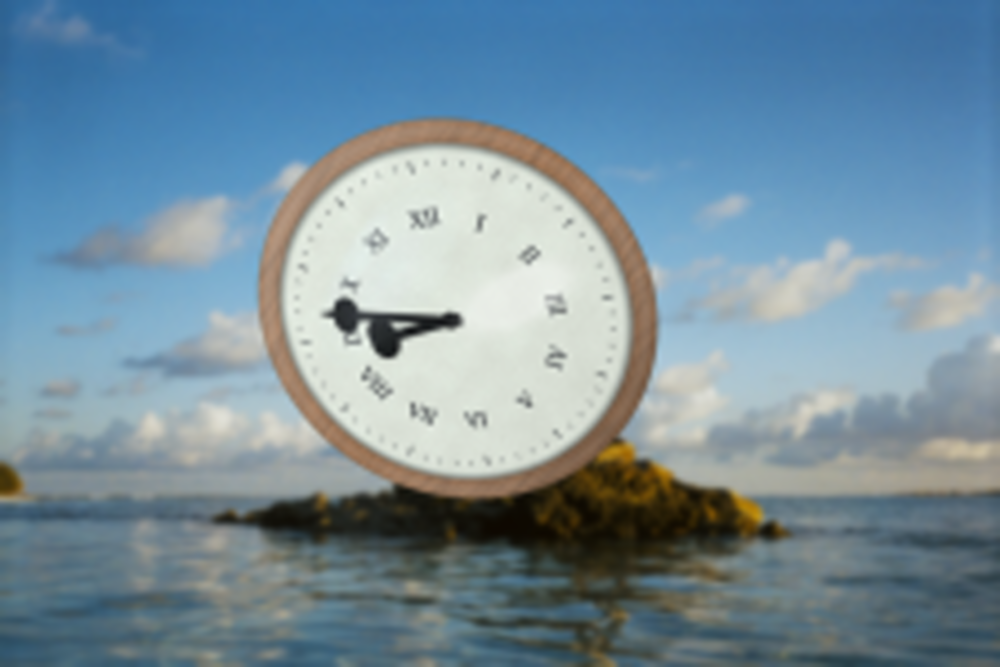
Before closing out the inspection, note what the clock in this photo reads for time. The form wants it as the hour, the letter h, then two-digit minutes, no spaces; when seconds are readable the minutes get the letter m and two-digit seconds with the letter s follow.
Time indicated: 8h47
